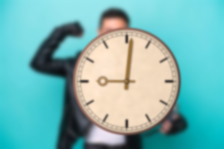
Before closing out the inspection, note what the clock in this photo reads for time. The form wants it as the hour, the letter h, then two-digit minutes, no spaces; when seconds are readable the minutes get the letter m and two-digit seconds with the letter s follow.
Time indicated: 9h01
